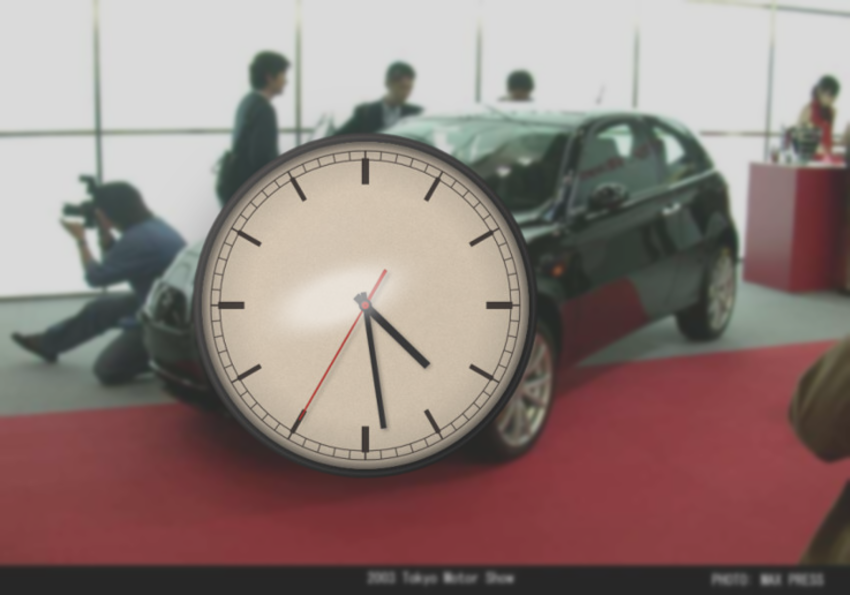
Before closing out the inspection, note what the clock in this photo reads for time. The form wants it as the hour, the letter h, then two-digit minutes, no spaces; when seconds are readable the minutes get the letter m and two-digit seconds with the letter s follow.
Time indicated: 4h28m35s
